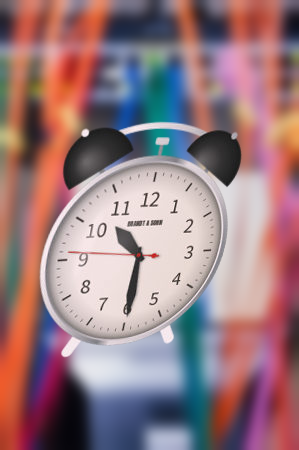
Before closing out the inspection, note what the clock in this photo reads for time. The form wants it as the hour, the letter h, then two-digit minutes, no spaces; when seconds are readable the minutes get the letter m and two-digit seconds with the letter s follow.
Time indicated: 10h29m46s
